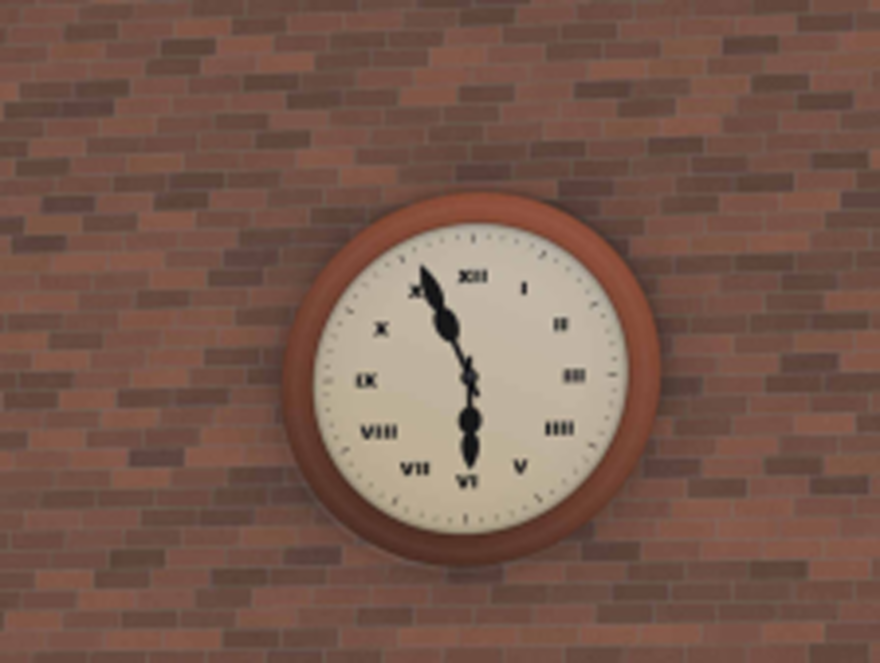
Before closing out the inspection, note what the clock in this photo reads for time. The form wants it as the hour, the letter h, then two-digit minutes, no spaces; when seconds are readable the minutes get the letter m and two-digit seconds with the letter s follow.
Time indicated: 5h56
